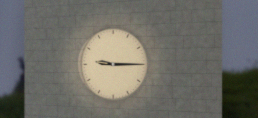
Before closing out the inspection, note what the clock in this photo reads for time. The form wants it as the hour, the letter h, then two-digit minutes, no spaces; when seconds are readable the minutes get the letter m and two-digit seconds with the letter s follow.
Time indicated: 9h15
